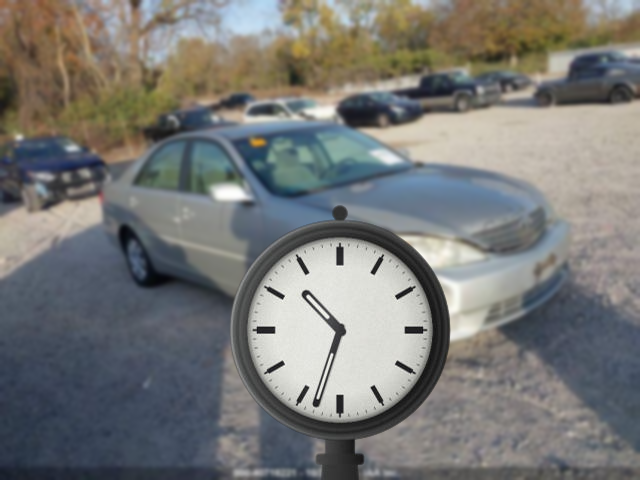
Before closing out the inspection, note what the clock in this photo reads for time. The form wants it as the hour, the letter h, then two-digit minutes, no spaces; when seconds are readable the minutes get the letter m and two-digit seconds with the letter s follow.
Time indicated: 10h33
